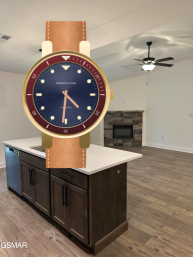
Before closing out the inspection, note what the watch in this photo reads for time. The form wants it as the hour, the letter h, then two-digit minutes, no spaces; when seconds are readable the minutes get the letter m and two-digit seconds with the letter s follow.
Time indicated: 4h31
